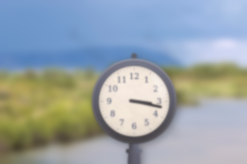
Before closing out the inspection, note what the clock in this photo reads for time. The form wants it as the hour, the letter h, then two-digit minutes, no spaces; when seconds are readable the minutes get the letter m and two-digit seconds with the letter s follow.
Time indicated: 3h17
